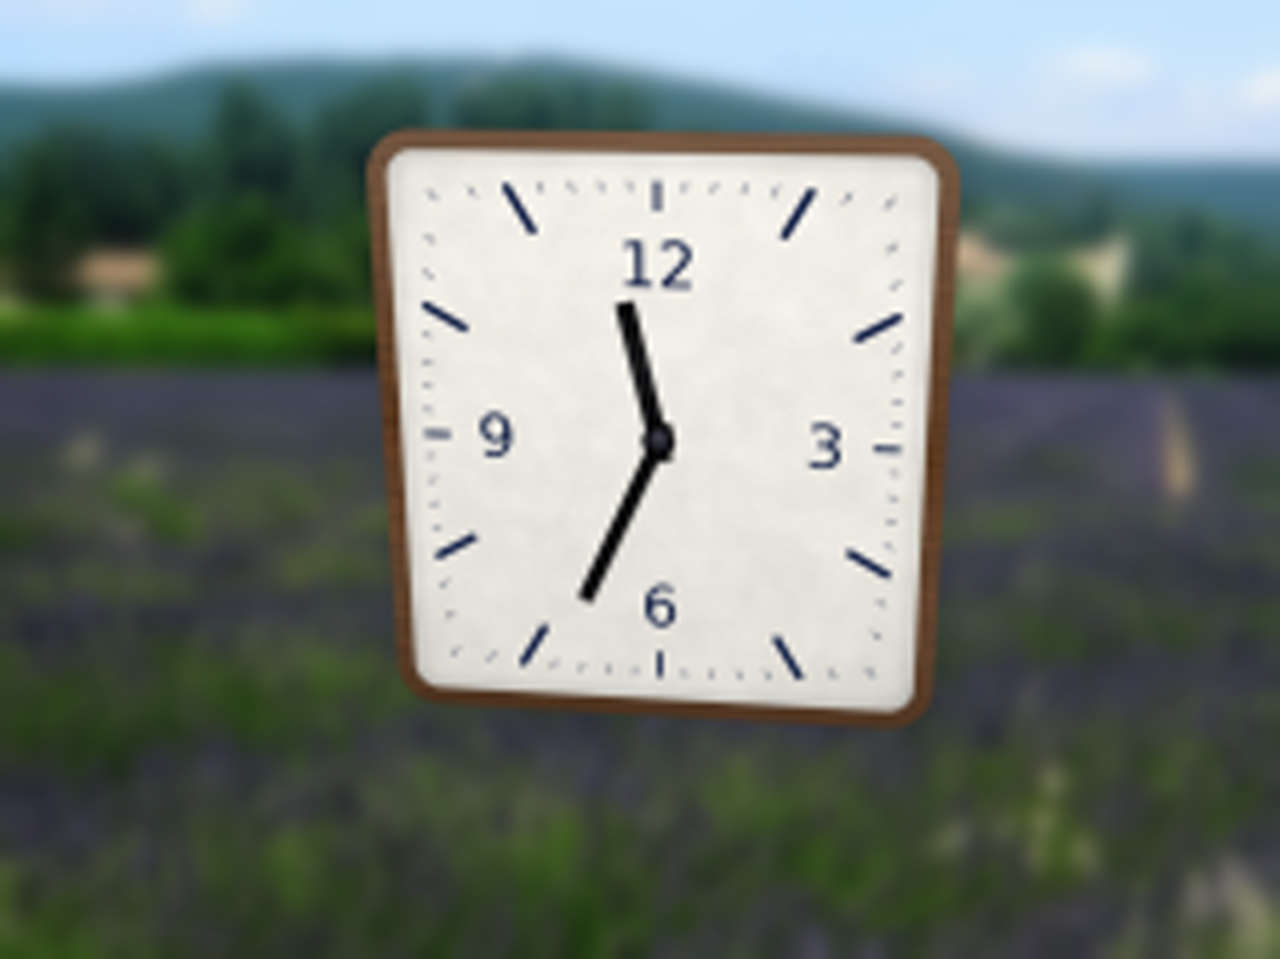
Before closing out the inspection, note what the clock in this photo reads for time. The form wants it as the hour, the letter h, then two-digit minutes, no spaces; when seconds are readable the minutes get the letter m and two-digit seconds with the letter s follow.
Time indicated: 11h34
